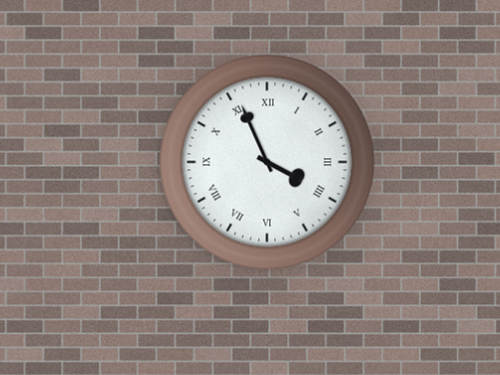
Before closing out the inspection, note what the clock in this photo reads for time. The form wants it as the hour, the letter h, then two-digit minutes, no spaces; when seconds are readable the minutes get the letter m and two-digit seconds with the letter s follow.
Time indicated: 3h56
